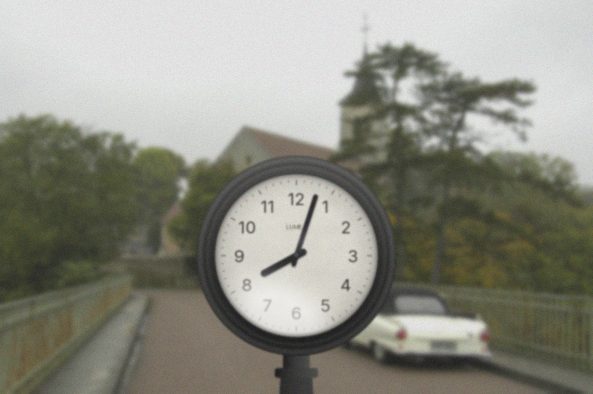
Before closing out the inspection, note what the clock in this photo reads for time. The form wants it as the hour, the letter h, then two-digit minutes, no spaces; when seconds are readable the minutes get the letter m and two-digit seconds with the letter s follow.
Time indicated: 8h03
